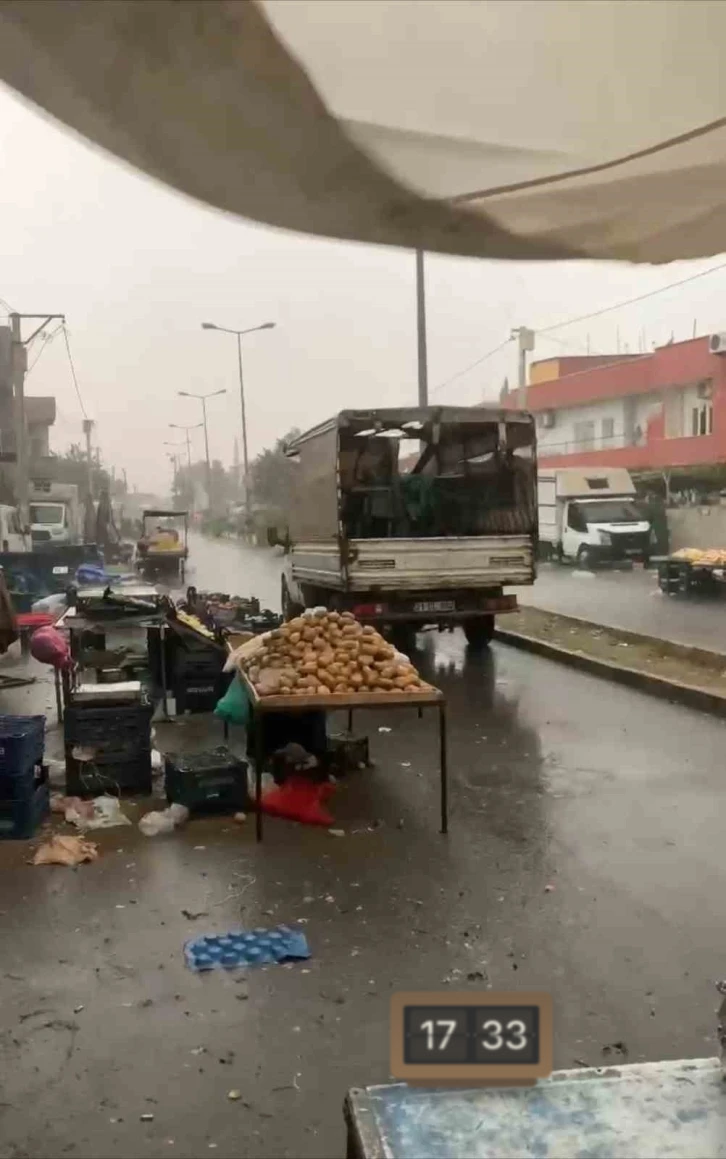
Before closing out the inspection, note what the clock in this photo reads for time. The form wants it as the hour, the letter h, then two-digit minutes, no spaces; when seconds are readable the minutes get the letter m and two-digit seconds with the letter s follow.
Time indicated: 17h33
